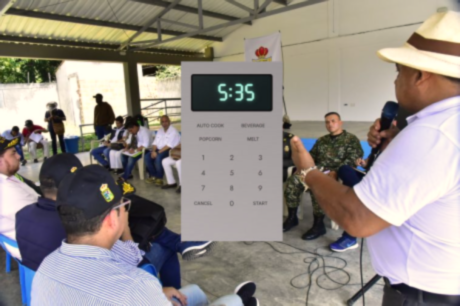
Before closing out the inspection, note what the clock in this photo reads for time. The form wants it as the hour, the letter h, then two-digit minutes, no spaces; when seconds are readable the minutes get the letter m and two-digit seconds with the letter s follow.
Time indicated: 5h35
